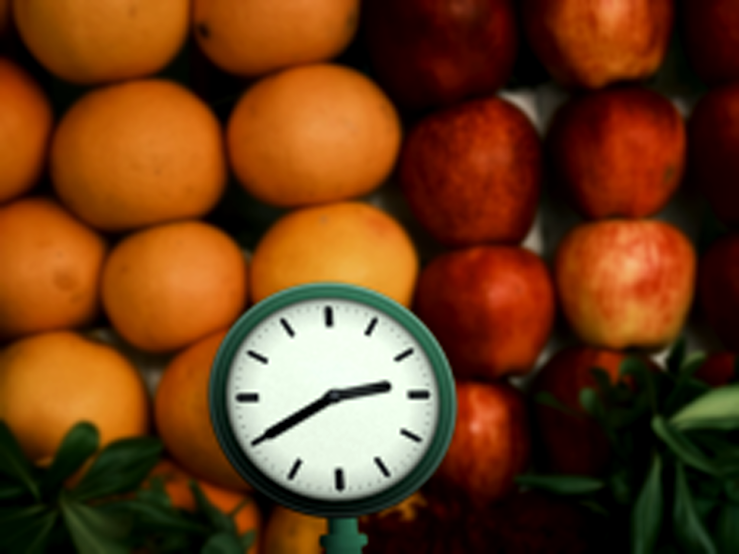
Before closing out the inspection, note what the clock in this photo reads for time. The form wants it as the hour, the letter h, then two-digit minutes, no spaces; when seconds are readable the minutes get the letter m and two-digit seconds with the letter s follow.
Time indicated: 2h40
